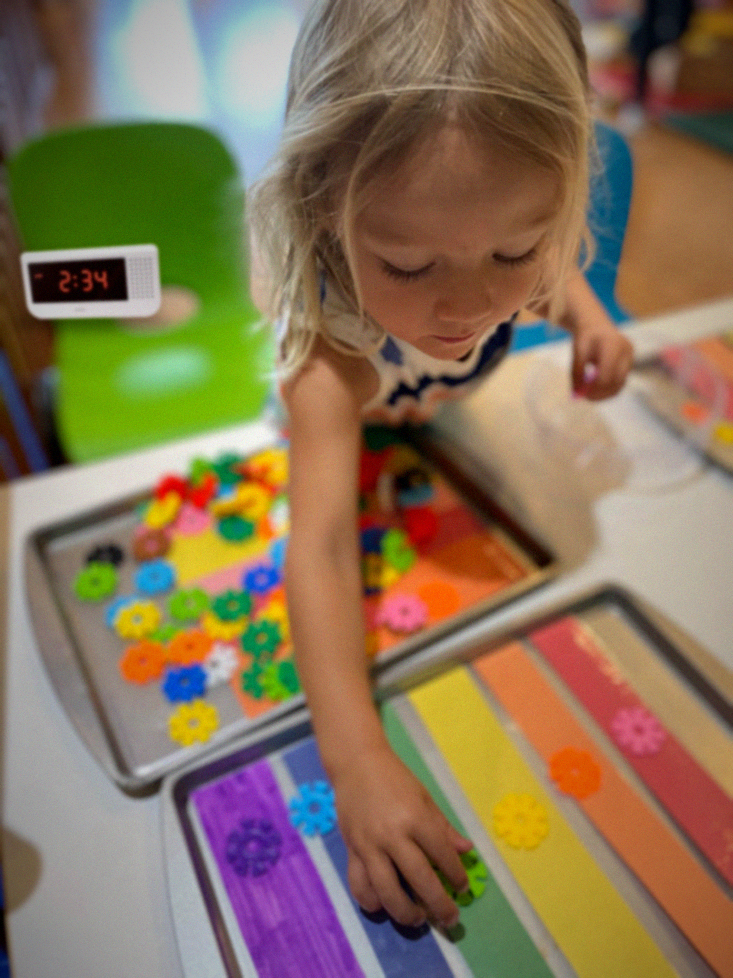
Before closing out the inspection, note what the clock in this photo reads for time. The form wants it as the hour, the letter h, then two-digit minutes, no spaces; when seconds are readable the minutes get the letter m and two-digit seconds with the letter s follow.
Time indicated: 2h34
